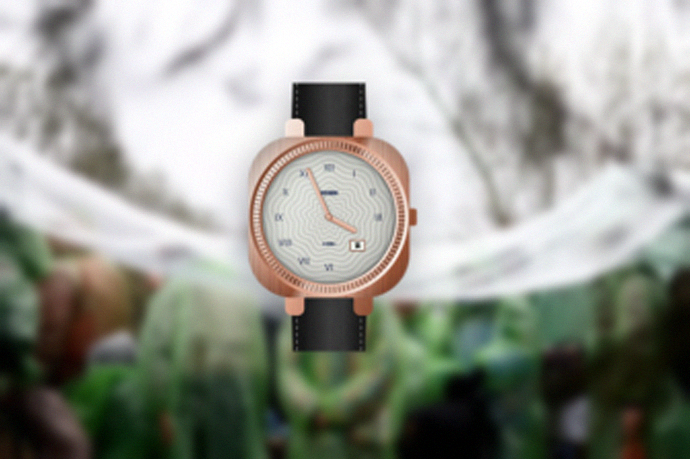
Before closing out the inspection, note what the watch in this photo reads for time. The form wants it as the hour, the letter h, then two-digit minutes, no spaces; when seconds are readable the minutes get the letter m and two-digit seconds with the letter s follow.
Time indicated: 3h56
